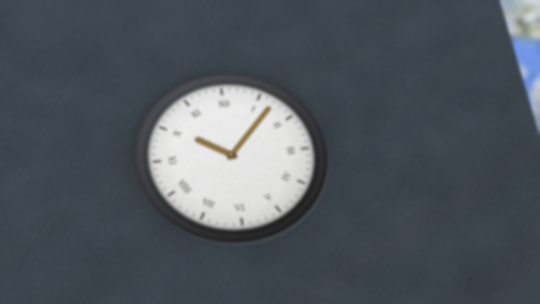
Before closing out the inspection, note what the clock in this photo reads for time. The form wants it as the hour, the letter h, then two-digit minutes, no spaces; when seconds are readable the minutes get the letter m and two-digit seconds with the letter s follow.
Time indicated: 10h07
